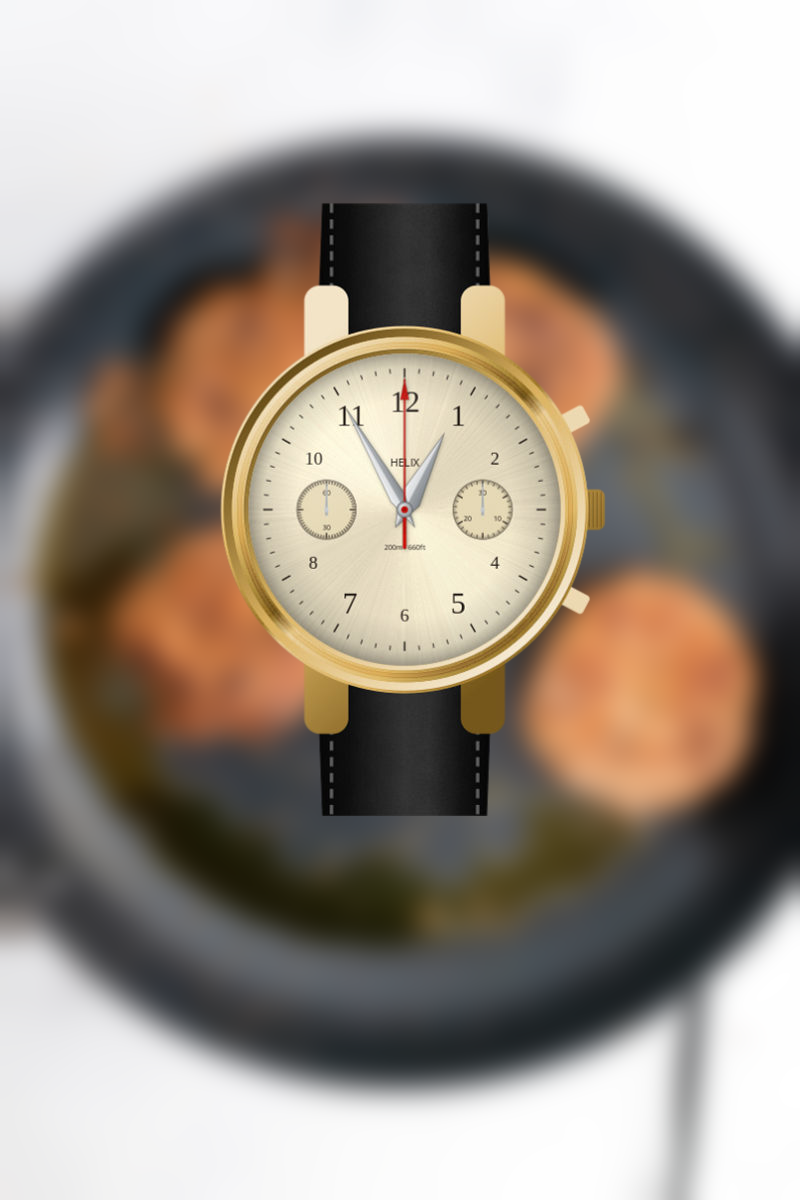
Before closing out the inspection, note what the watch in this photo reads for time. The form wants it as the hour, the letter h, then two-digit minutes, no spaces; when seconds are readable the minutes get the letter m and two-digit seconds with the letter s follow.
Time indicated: 12h55
